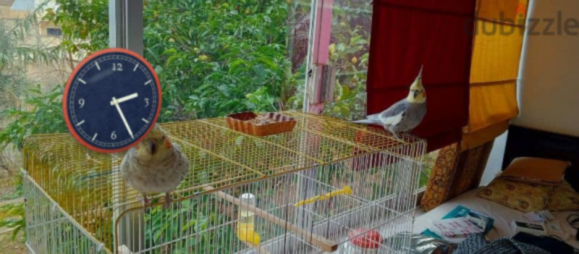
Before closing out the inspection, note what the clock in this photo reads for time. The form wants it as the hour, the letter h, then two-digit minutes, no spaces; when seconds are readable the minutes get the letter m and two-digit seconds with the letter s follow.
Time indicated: 2h25
